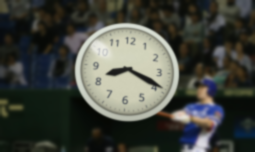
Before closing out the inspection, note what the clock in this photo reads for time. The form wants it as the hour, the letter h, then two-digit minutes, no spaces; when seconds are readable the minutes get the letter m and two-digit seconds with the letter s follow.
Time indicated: 8h19
